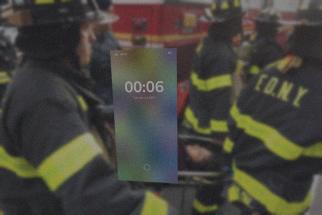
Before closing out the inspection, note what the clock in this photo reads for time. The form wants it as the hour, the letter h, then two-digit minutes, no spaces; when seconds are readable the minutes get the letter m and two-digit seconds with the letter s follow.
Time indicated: 0h06
